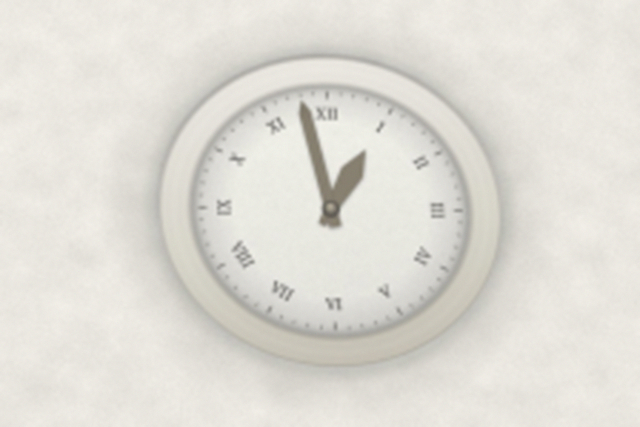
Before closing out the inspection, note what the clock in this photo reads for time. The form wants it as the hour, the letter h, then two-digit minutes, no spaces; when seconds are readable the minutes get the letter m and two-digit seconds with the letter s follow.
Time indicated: 12h58
